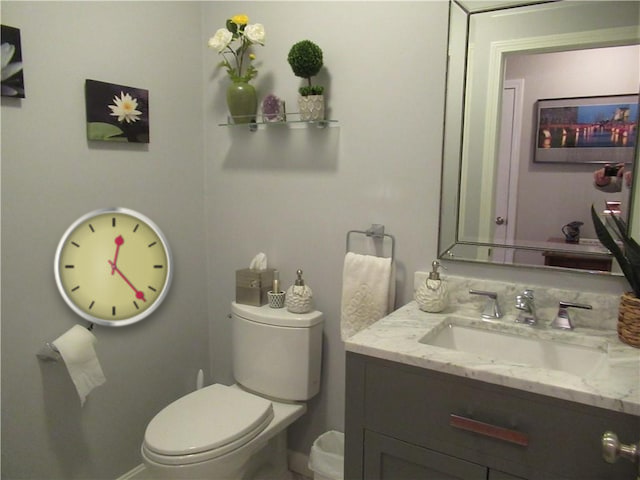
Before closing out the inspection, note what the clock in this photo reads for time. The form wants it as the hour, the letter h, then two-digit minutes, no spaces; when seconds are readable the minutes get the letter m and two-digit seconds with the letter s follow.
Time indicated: 12h23
